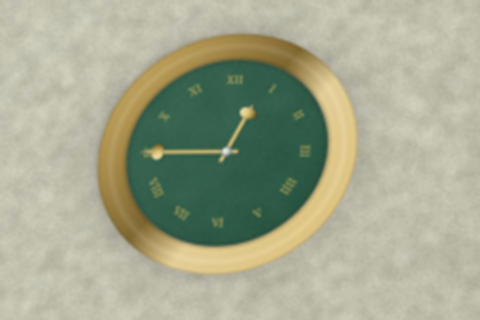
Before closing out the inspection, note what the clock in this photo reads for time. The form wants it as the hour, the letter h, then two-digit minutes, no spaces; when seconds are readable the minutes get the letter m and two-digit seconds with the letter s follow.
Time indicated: 12h45
